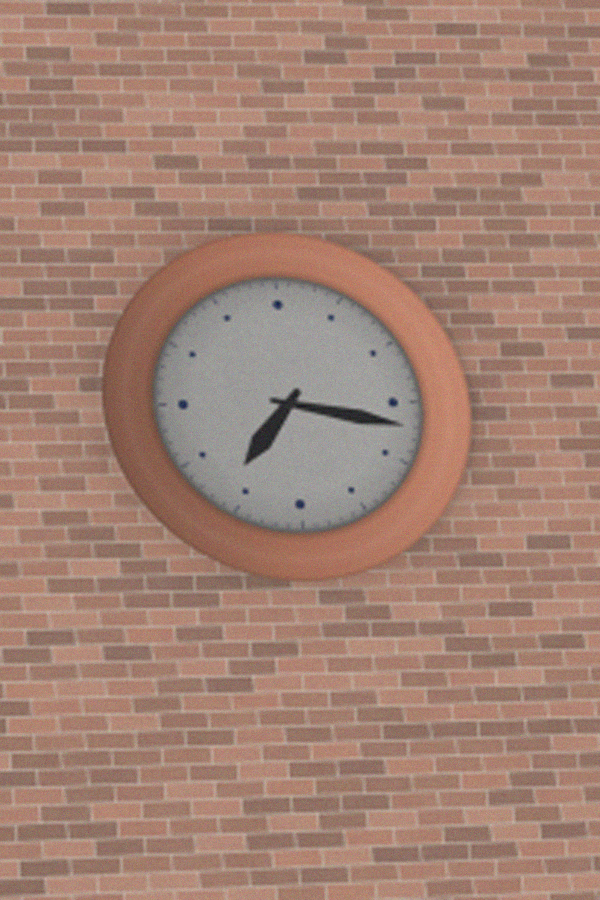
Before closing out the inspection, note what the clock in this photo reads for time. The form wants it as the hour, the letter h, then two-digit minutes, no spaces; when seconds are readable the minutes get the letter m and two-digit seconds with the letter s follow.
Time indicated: 7h17
